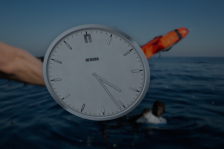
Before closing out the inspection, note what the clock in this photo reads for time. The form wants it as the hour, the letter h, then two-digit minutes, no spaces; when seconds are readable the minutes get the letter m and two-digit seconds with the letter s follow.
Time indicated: 4h26
